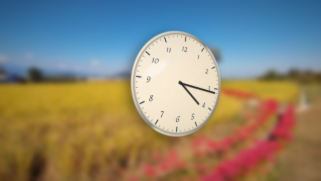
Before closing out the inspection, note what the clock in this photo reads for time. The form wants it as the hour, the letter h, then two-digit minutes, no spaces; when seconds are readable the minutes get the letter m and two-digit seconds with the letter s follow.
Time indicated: 4h16
